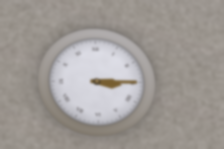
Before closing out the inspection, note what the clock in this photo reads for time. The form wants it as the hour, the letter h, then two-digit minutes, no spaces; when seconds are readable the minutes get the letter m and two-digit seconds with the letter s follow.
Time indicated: 3h15
